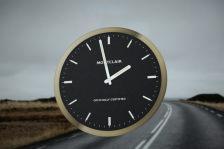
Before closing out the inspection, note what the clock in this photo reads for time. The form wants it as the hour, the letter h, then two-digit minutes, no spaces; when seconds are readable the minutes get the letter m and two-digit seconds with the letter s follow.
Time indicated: 1h58
